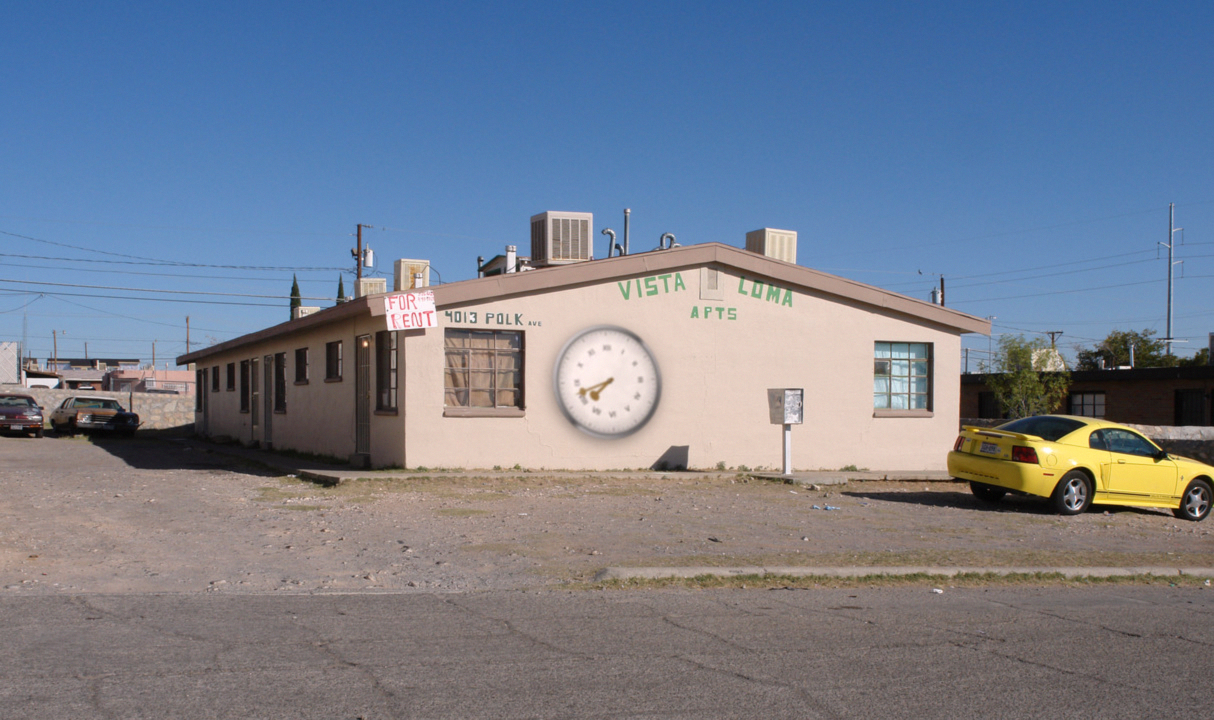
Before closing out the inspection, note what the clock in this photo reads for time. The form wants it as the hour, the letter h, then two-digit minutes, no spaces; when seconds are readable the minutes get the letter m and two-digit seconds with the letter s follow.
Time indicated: 7h42
